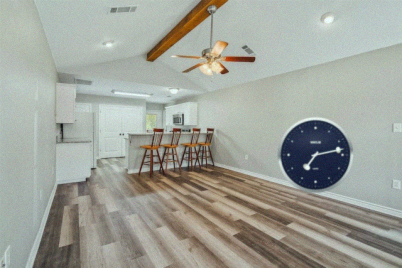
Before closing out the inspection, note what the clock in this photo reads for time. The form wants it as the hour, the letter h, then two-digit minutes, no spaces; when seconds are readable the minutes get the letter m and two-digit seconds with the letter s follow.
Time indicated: 7h13
